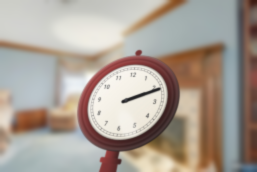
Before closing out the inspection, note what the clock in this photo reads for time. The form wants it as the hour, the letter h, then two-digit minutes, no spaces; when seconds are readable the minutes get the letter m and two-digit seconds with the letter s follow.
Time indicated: 2h11
